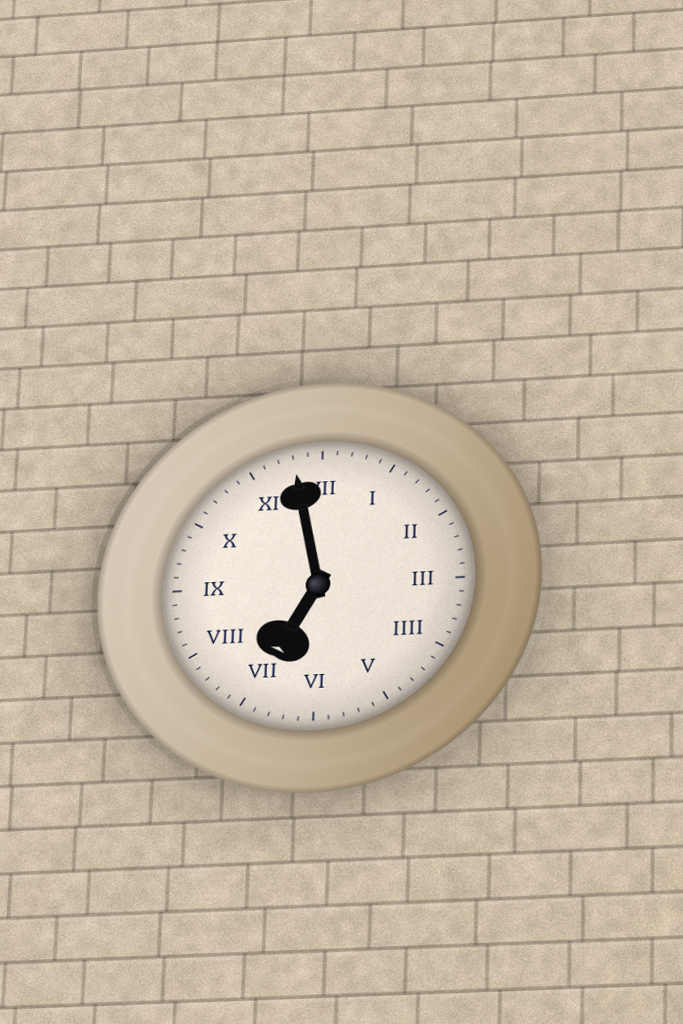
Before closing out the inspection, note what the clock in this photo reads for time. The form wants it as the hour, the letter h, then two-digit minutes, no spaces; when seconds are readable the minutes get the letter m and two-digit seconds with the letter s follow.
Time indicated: 6h58
